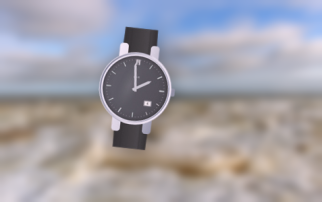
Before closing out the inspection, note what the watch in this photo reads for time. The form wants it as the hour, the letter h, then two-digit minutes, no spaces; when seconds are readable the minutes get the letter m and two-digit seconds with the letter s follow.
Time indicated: 1h59
